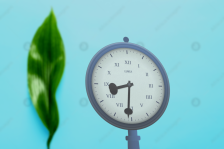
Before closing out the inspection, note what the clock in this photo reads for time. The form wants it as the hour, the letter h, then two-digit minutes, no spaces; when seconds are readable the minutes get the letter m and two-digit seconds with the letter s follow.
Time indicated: 8h31
